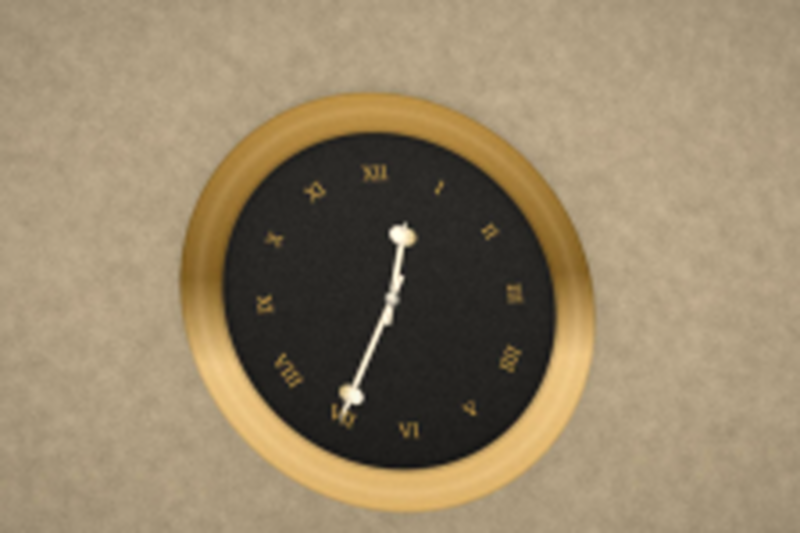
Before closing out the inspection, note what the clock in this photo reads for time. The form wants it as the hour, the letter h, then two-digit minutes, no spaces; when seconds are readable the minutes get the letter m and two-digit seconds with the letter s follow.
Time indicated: 12h35
